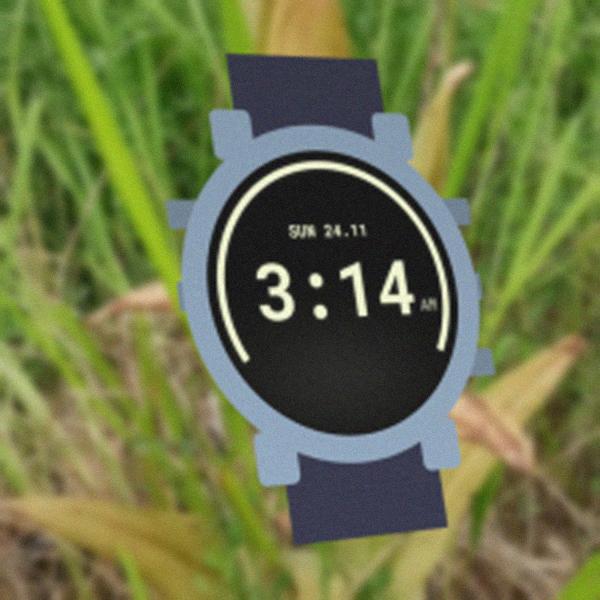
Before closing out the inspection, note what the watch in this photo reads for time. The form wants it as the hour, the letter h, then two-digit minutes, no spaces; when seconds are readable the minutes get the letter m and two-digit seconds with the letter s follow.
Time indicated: 3h14
